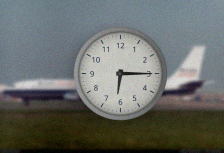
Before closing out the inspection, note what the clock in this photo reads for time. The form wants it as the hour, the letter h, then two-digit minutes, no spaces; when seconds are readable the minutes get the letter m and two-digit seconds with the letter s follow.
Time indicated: 6h15
